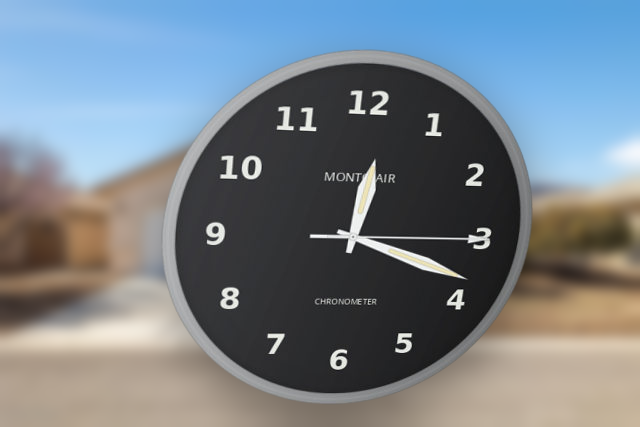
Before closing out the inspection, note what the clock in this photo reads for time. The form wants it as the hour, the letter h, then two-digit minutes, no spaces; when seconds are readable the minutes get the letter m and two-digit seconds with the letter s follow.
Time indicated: 12h18m15s
